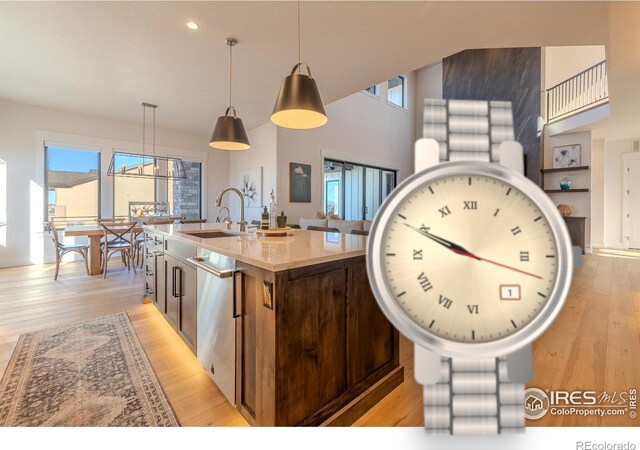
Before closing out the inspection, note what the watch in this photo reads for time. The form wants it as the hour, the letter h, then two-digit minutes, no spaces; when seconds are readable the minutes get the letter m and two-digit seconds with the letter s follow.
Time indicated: 9h49m18s
